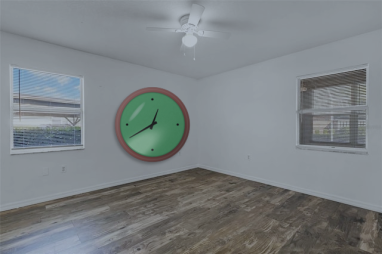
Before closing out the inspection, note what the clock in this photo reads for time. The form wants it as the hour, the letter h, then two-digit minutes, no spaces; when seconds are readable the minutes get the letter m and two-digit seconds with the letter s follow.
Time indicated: 12h40
